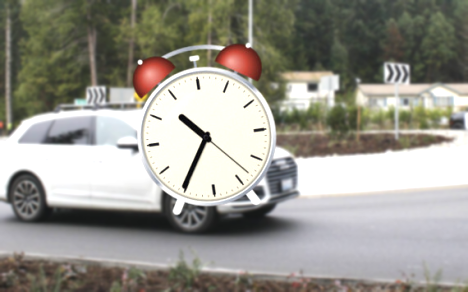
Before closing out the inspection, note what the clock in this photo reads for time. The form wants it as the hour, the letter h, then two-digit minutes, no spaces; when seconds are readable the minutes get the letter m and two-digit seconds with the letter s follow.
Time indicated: 10h35m23s
